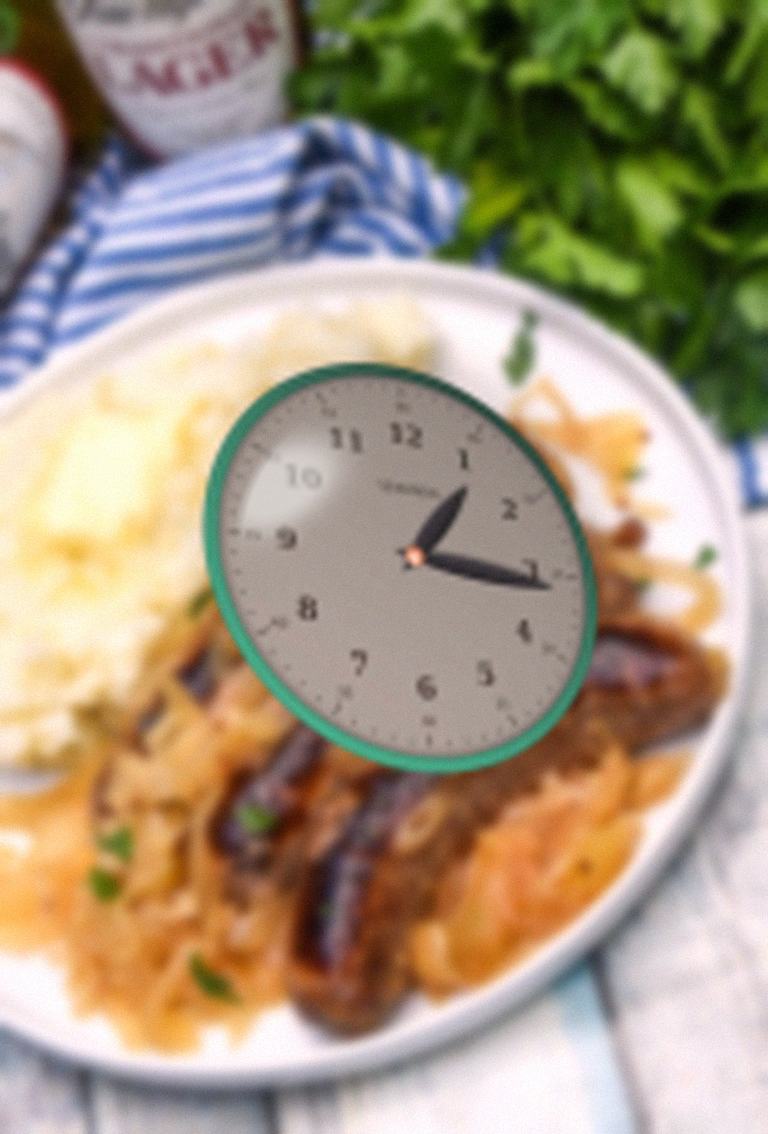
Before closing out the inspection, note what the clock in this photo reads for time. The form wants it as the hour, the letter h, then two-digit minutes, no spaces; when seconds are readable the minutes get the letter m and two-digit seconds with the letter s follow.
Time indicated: 1h16
